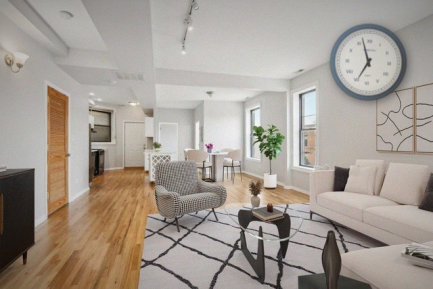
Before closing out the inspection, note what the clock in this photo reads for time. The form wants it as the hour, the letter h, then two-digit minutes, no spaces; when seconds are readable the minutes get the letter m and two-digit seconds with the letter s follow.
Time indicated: 6h57
